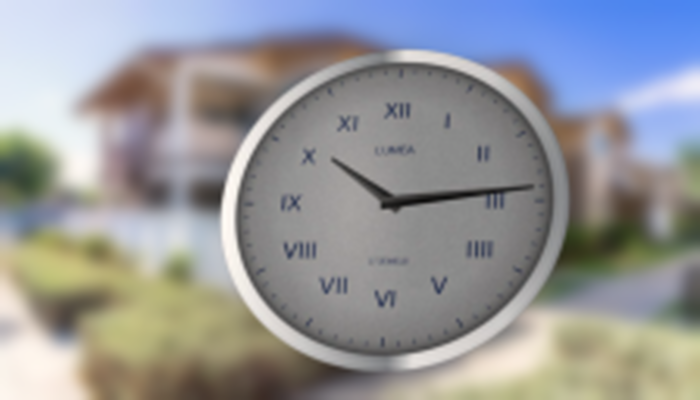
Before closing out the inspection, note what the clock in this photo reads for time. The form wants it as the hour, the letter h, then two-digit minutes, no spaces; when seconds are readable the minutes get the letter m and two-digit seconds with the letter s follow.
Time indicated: 10h14
